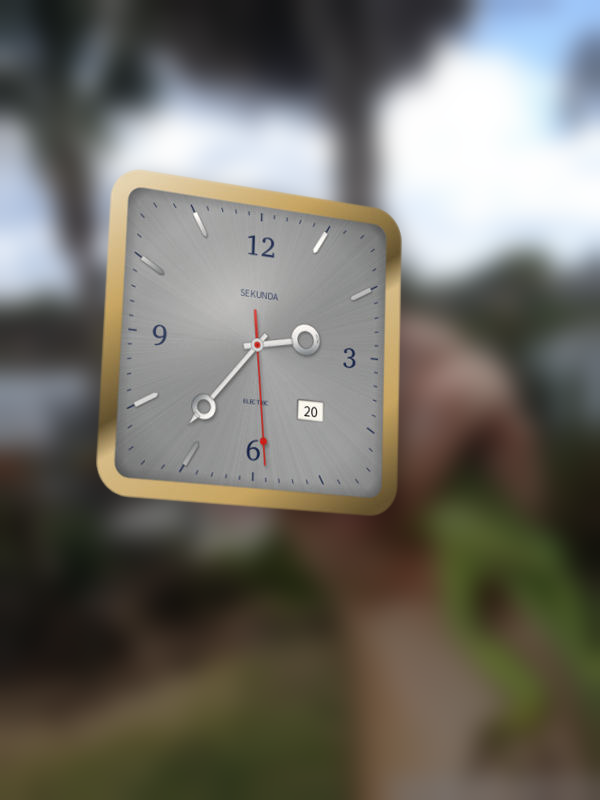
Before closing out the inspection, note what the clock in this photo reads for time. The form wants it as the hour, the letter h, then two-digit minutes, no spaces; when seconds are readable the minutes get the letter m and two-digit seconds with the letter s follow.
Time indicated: 2h36m29s
